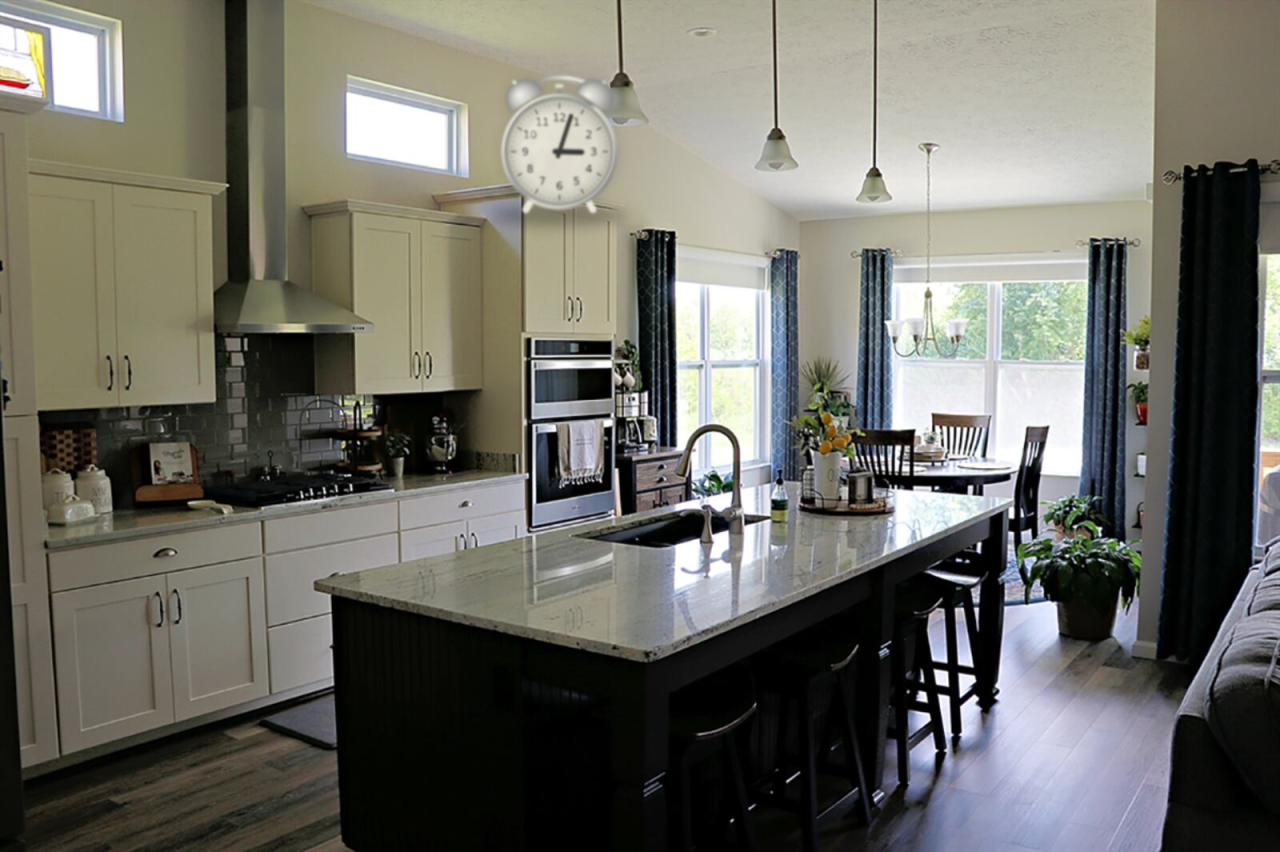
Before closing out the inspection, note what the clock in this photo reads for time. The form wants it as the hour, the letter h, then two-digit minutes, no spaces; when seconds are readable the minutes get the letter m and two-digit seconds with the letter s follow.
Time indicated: 3h03
